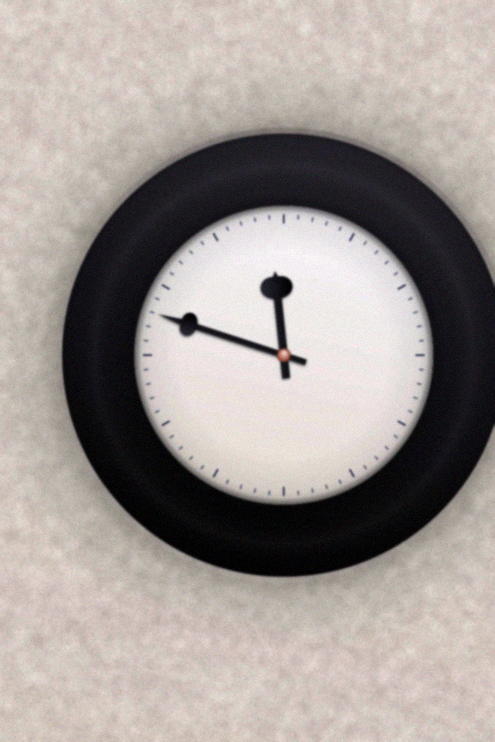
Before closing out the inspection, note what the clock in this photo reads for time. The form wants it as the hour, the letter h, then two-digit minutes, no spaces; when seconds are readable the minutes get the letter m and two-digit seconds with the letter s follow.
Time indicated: 11h48
